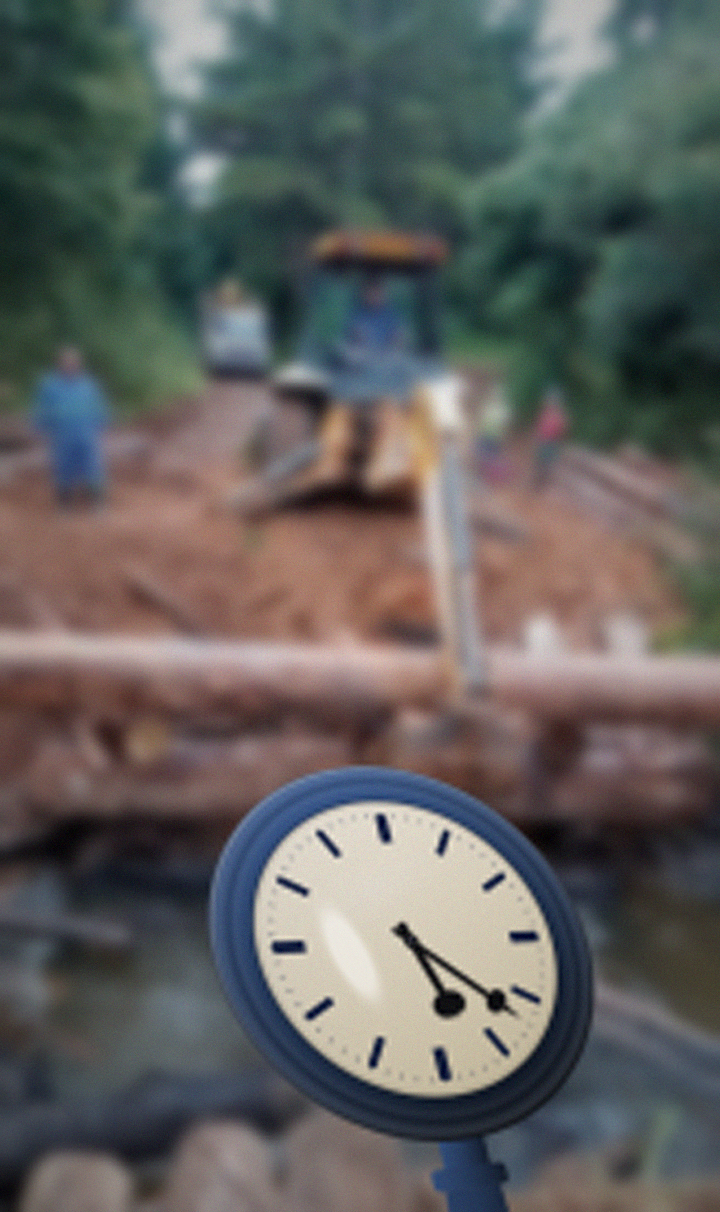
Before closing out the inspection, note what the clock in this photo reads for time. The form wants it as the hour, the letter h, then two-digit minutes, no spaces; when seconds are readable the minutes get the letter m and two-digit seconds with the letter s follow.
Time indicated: 5h22
